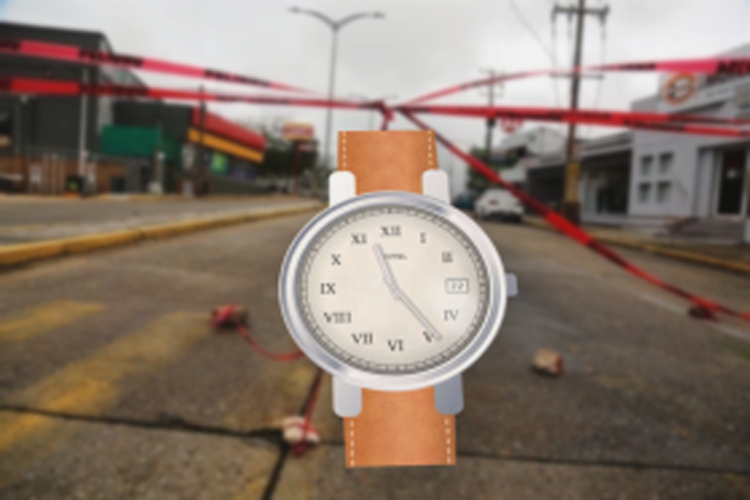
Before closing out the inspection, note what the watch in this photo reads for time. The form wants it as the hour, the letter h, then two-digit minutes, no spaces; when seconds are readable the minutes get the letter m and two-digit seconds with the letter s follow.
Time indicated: 11h24
